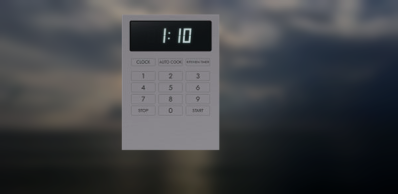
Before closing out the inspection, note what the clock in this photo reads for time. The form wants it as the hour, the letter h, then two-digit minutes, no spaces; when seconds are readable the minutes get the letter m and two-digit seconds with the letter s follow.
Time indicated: 1h10
